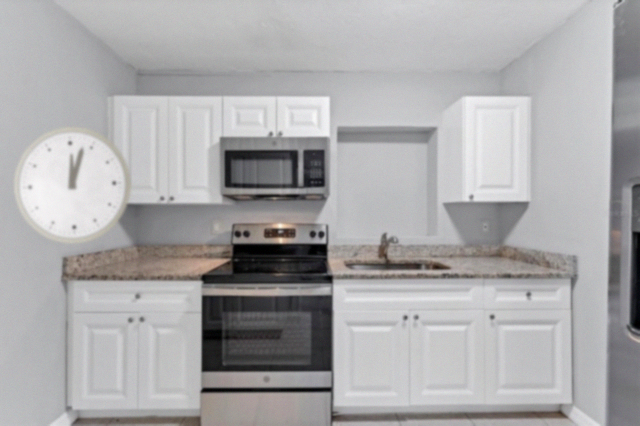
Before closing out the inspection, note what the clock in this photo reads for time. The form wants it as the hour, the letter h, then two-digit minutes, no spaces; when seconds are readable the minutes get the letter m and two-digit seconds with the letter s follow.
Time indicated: 12h03
